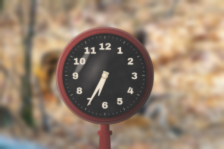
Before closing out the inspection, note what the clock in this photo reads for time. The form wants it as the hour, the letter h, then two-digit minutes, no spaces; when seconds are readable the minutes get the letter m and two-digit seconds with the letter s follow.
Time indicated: 6h35
